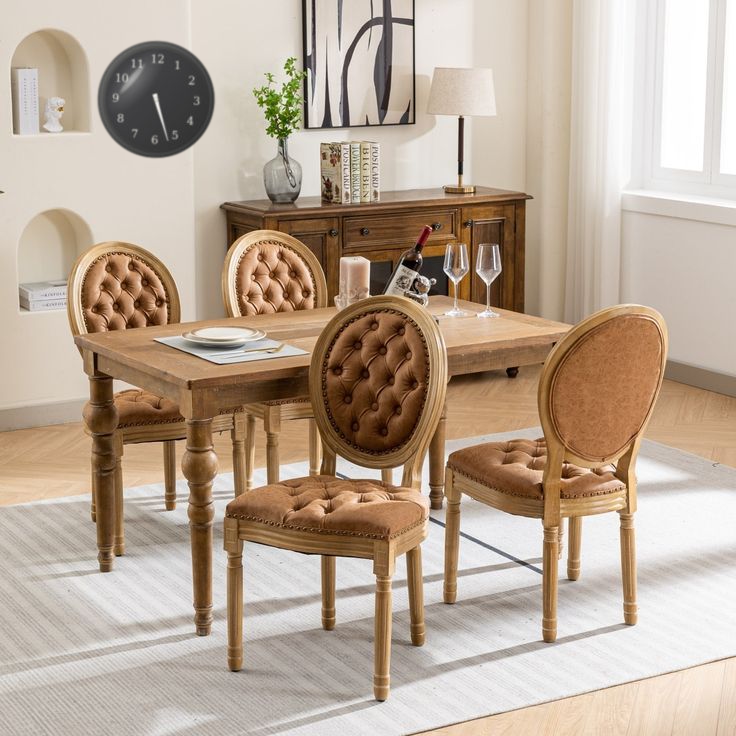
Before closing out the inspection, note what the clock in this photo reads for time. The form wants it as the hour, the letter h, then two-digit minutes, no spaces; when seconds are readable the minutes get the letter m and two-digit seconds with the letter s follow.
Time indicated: 5h27
